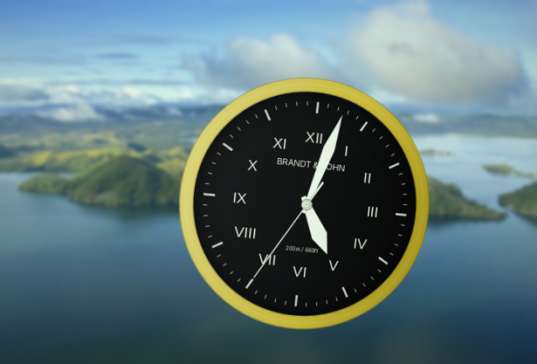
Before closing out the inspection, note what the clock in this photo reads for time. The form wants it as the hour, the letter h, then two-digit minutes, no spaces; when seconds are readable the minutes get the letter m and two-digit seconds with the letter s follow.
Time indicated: 5h02m35s
